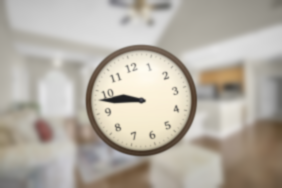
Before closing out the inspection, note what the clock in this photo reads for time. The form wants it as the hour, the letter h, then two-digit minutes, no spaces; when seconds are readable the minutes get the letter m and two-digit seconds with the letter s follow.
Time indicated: 9h48
